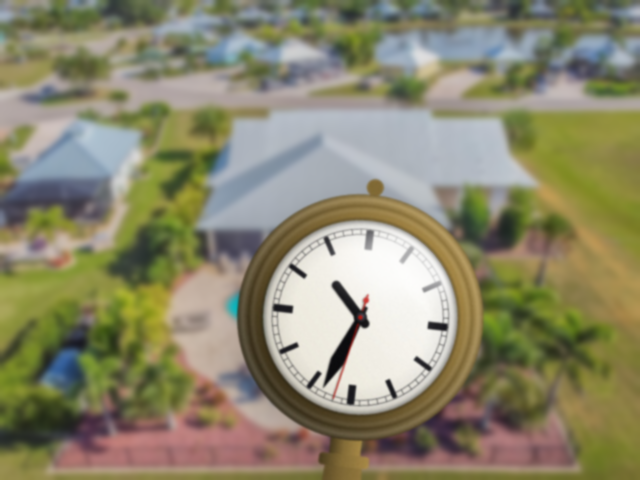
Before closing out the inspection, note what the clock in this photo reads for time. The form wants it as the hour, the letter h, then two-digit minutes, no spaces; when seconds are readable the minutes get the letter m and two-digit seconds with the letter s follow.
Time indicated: 10h33m32s
